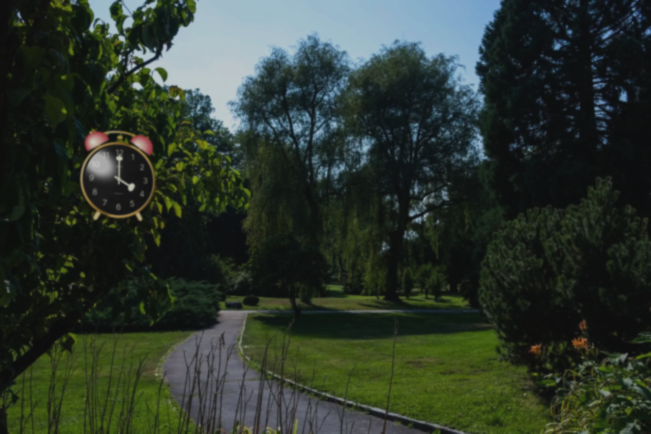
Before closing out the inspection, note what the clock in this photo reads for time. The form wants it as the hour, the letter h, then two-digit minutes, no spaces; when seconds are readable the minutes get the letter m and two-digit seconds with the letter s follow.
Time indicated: 4h00
